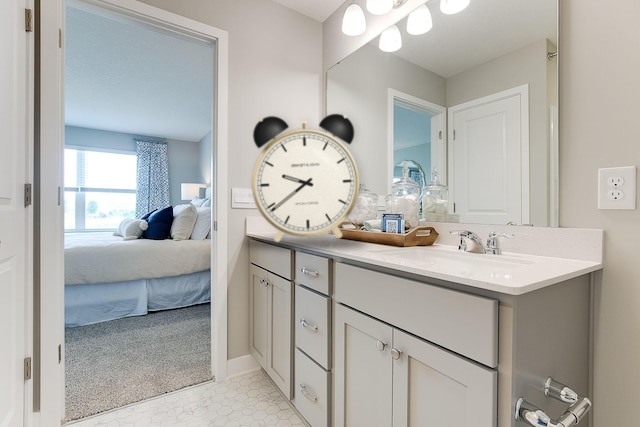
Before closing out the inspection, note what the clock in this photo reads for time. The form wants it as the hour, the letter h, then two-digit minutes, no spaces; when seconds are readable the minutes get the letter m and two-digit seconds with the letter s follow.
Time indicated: 9h39
